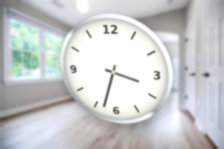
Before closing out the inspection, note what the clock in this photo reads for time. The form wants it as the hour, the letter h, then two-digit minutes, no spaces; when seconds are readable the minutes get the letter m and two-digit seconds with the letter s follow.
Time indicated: 3h33
